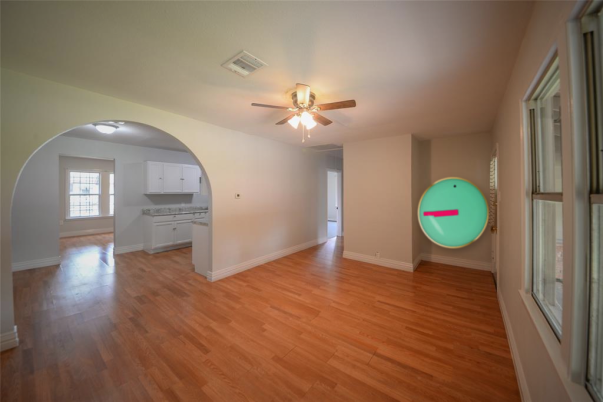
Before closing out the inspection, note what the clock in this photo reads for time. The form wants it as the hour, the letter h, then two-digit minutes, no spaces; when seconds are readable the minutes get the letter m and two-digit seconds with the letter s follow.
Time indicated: 8h44
